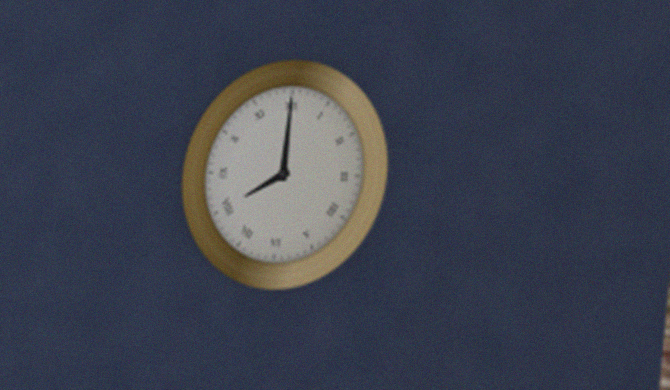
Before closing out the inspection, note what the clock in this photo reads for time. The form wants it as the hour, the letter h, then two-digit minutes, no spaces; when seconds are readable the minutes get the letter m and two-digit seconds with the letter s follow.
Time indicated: 8h00
